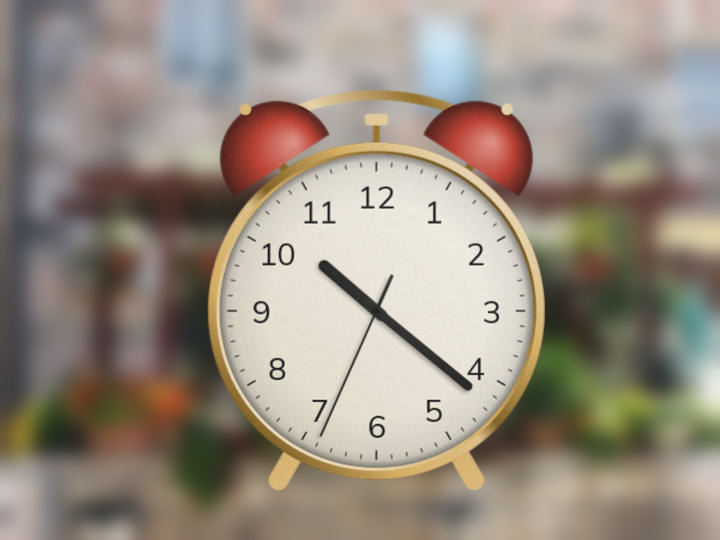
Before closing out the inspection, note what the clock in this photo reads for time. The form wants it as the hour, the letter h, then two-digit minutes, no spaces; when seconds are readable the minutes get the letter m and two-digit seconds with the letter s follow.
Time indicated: 10h21m34s
